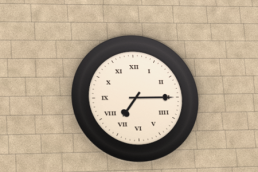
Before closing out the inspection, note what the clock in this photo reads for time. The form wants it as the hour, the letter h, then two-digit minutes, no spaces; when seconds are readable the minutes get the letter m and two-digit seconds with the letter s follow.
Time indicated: 7h15
